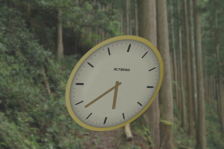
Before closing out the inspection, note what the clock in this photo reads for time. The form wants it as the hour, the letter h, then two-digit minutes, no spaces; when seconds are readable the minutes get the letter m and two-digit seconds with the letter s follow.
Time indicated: 5h38
